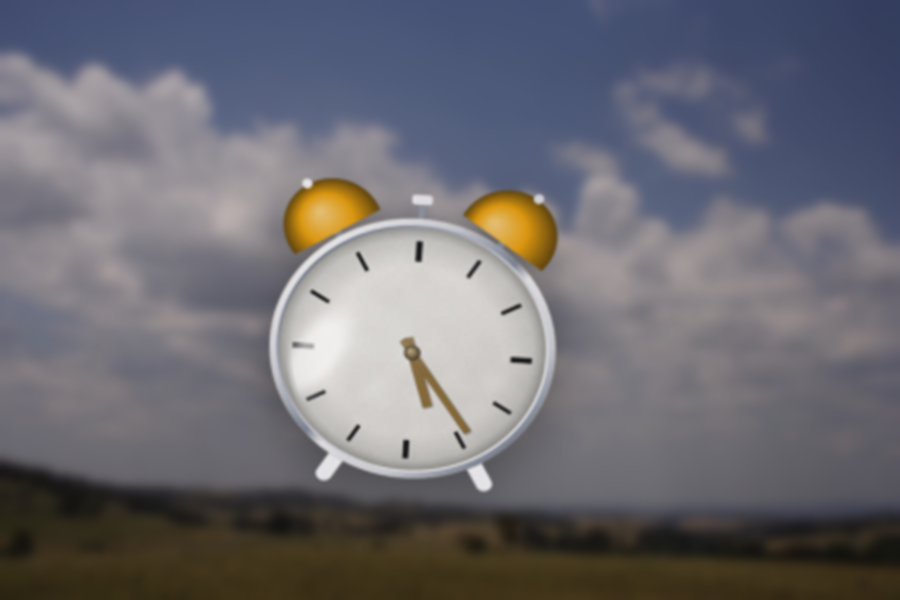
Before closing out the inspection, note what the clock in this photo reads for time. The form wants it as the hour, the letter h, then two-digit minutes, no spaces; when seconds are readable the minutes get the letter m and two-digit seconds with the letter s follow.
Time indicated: 5h24
